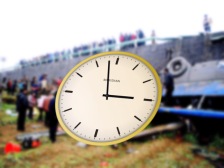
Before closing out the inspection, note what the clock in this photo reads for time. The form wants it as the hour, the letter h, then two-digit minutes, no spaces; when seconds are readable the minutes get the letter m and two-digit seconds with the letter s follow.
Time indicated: 2h58
